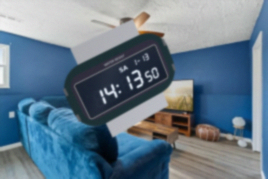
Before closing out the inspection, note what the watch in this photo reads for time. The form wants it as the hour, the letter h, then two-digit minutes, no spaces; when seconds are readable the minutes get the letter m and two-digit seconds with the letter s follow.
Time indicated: 14h13m50s
